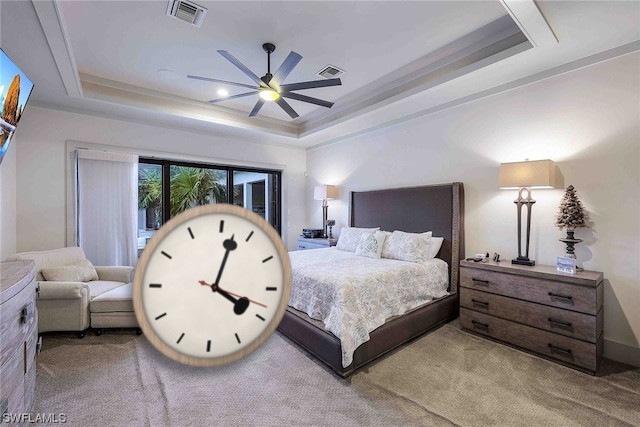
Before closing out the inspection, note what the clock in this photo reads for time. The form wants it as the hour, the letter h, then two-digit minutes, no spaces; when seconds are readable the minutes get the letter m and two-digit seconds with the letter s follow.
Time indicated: 4h02m18s
